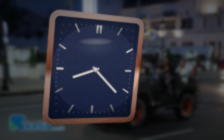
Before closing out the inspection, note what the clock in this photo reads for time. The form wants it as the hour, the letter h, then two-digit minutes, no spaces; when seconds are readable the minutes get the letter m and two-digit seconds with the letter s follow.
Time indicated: 8h22
